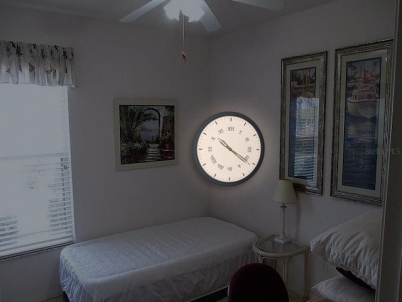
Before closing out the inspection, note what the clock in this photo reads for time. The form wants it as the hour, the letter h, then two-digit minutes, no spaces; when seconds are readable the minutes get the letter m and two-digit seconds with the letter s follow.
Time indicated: 10h21
